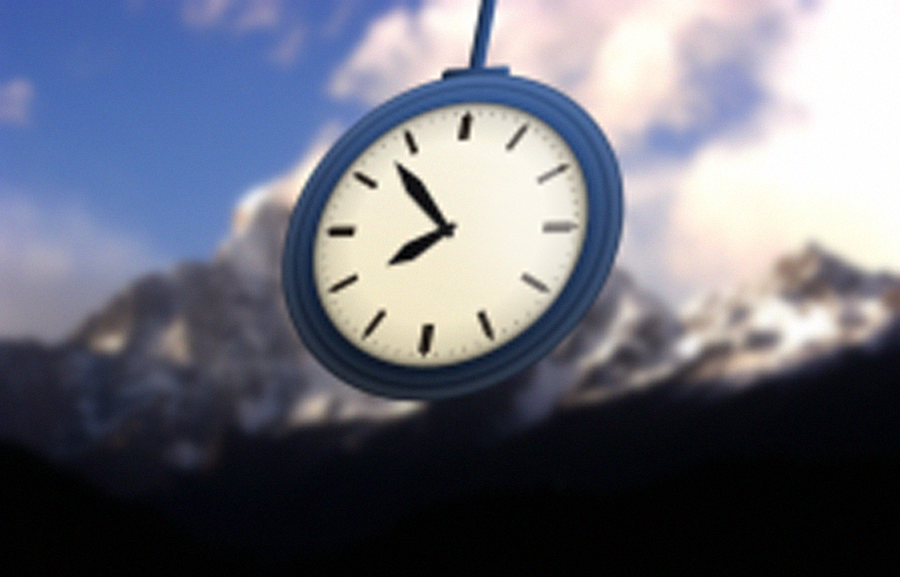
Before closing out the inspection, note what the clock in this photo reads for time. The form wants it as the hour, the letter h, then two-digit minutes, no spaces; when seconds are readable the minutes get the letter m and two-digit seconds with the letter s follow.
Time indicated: 7h53
